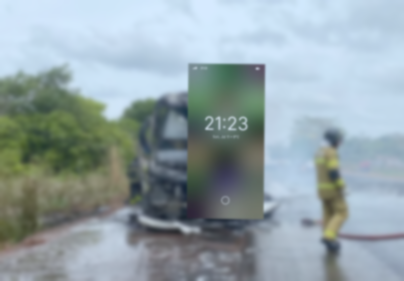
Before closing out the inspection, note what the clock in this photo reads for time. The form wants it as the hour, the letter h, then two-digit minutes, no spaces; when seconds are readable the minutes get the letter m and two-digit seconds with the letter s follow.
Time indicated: 21h23
